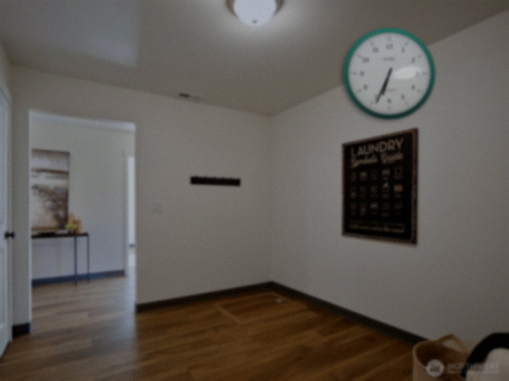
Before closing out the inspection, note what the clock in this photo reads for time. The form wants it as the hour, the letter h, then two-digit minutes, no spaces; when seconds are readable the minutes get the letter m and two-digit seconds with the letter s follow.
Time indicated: 6h34
